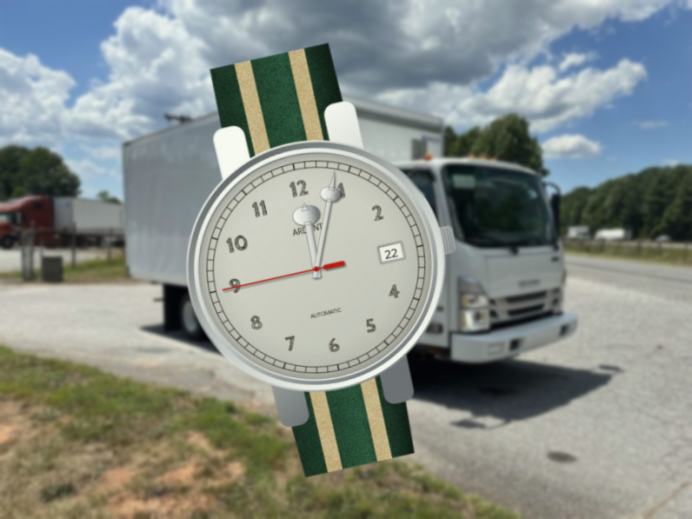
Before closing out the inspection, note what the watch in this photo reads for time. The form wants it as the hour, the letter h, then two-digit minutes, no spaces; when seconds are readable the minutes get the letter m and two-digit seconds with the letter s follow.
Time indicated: 12h03m45s
